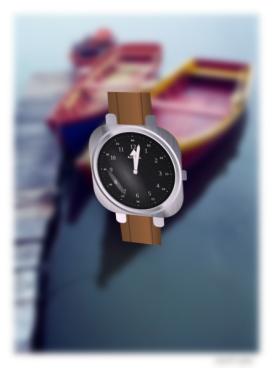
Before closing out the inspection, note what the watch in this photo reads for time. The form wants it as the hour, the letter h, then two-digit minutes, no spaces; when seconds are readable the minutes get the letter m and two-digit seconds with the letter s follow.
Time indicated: 12h02
